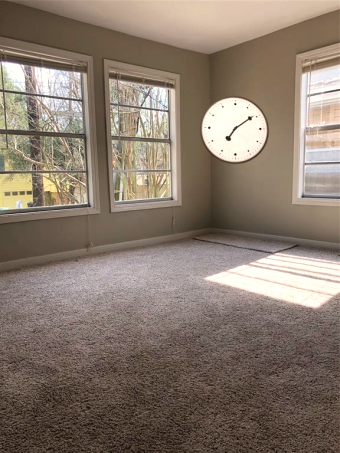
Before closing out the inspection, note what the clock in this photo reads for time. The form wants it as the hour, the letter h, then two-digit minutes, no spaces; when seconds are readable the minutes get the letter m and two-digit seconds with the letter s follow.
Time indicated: 7h09
